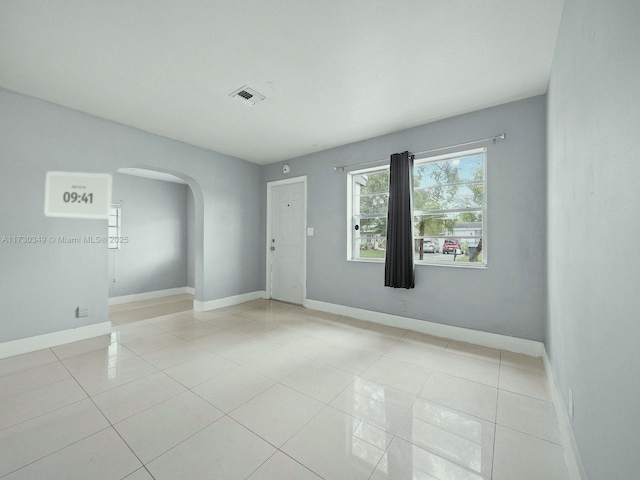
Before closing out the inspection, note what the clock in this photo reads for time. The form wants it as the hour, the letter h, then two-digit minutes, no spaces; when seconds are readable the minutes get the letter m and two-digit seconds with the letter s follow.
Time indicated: 9h41
